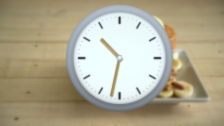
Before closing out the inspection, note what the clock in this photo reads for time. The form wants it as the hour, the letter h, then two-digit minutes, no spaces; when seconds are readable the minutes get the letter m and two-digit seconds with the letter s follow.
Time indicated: 10h32
